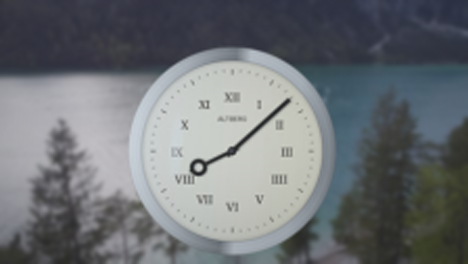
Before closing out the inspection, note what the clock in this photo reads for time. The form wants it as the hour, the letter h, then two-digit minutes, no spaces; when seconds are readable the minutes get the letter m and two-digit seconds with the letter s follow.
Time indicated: 8h08
